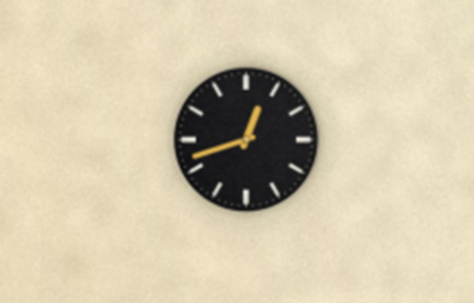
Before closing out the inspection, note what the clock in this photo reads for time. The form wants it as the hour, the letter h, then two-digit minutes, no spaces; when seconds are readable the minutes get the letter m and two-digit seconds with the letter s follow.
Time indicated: 12h42
